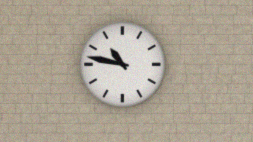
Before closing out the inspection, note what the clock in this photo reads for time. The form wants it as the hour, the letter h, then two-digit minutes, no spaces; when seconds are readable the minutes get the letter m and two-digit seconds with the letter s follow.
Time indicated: 10h47
